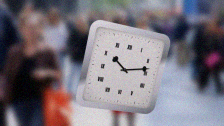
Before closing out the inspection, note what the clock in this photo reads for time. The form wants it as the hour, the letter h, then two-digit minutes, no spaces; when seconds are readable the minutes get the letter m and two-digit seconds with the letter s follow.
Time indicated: 10h13
